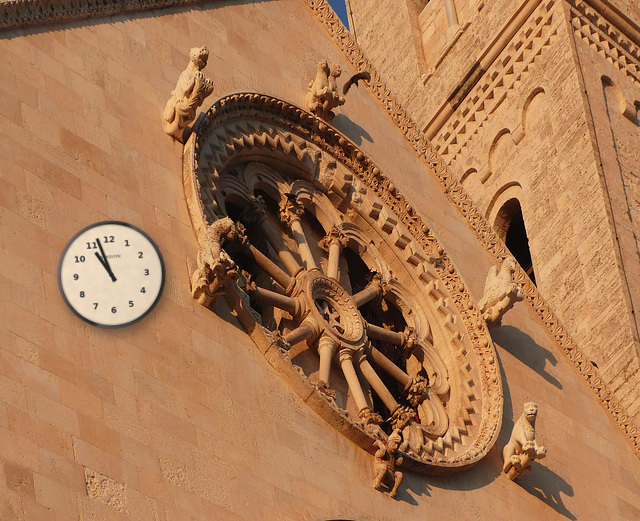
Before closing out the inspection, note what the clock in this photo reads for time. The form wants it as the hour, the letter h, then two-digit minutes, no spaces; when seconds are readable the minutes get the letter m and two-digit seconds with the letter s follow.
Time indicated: 10h57
